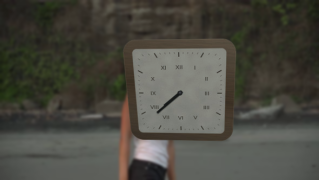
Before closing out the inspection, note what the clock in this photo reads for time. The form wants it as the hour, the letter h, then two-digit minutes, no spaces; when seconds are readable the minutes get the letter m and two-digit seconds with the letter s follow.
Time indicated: 7h38
